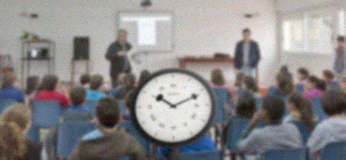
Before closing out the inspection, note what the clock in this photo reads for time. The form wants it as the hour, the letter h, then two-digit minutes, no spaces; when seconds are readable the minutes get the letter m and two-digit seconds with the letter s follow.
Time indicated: 10h11
